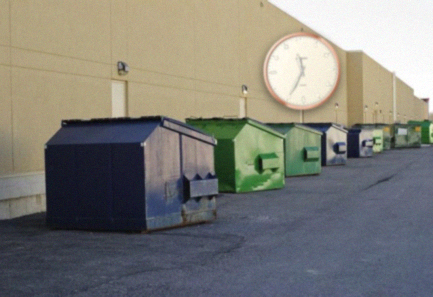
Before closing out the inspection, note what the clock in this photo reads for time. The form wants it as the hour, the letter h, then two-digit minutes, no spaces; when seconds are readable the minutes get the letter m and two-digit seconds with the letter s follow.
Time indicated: 11h35
